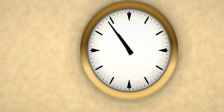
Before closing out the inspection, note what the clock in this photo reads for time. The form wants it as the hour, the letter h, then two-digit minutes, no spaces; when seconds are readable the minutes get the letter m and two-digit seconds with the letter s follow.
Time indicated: 10h54
